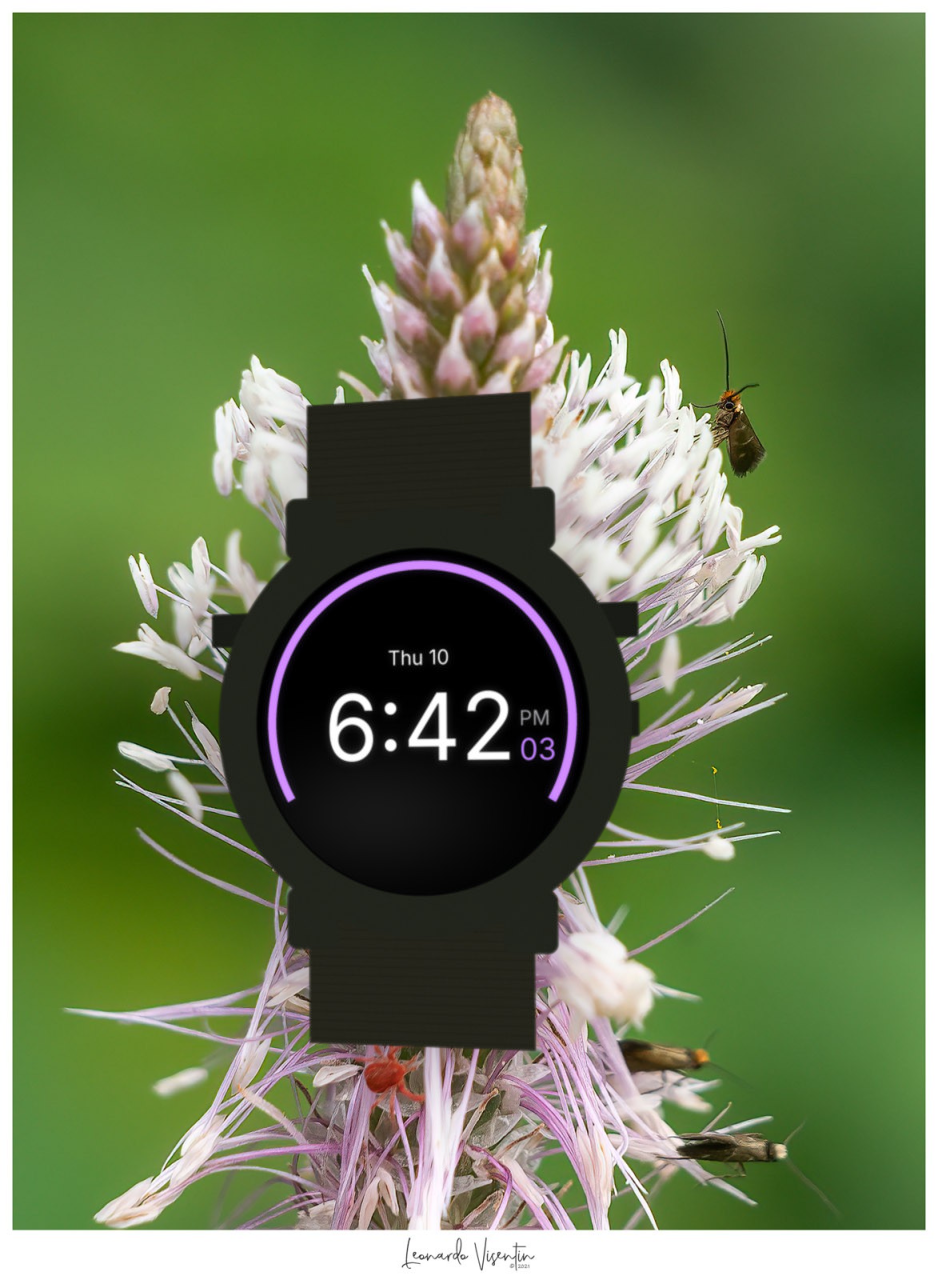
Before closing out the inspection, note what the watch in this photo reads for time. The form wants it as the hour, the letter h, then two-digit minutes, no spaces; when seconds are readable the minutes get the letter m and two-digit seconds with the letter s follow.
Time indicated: 6h42m03s
